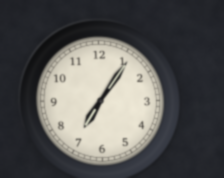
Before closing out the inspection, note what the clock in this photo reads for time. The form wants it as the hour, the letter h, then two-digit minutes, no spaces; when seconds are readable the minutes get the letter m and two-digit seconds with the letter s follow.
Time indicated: 7h06
